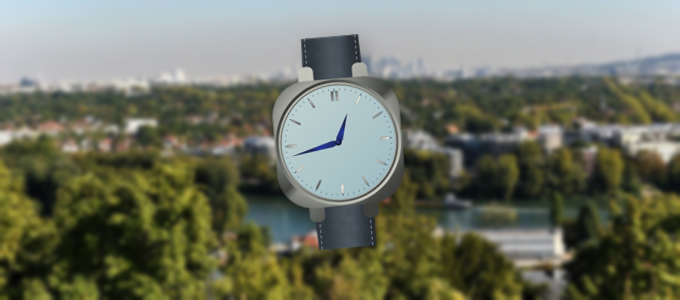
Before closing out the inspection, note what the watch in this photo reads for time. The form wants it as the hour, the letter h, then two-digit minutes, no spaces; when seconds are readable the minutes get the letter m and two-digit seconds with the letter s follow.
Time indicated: 12h43
